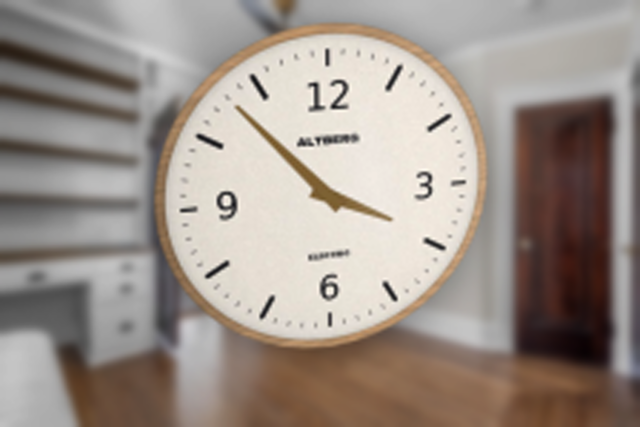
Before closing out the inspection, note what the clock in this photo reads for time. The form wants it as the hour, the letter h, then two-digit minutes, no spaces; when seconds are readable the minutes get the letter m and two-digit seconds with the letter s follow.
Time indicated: 3h53
